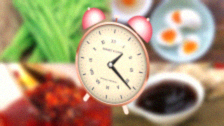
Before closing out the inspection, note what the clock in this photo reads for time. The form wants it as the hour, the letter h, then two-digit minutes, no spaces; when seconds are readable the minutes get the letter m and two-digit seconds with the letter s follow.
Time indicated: 1h21
